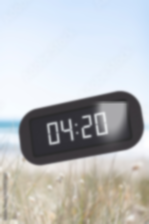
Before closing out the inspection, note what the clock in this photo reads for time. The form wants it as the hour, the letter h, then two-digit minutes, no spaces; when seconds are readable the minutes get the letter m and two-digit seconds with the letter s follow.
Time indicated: 4h20
